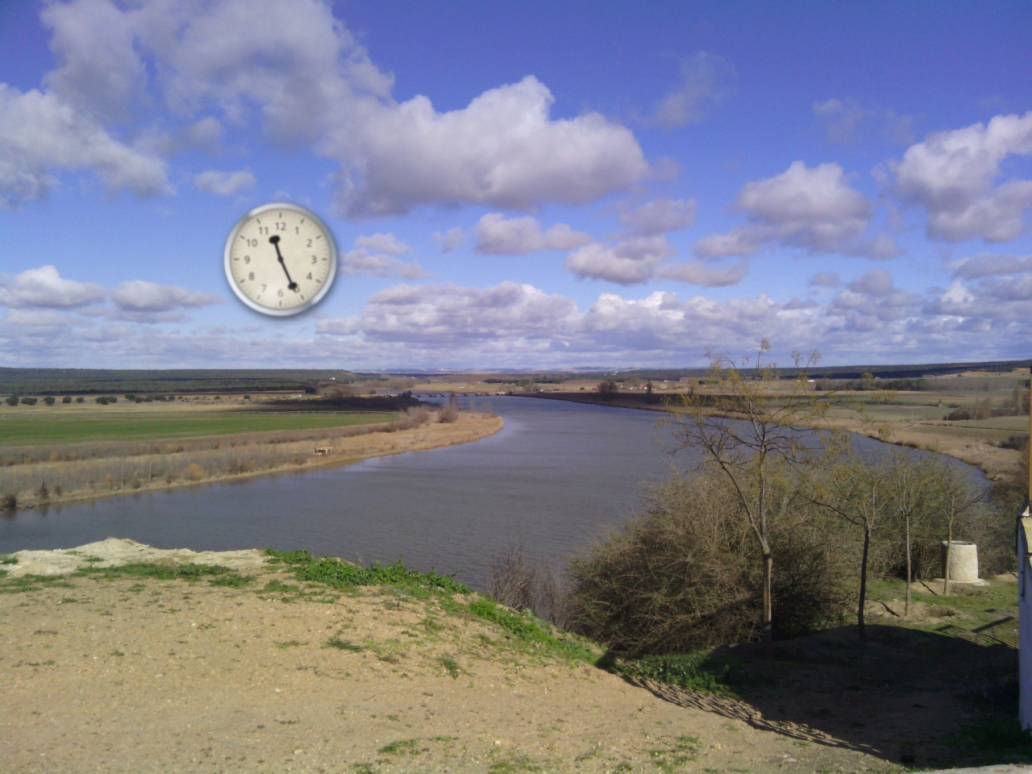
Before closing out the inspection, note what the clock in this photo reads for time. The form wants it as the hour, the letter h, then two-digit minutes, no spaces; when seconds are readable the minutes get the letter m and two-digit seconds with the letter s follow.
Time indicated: 11h26
